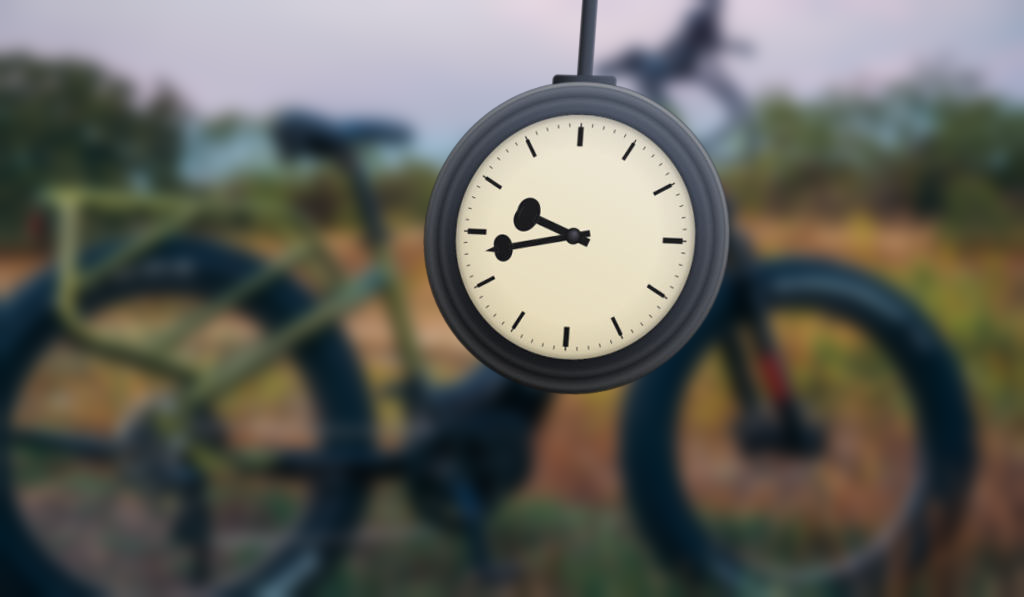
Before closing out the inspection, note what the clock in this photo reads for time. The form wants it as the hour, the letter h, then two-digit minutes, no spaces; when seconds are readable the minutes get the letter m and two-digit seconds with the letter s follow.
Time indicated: 9h43
